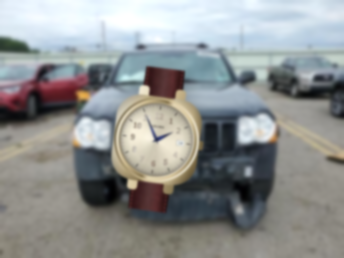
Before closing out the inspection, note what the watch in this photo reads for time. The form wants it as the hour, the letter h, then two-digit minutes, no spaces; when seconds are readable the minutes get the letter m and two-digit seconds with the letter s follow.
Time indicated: 1h55
